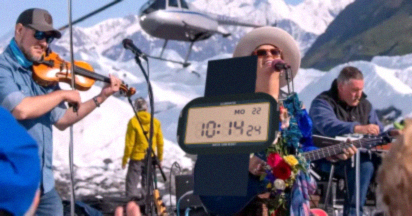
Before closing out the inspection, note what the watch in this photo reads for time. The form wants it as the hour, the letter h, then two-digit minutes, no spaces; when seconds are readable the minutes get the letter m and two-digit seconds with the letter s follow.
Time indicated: 10h14m24s
